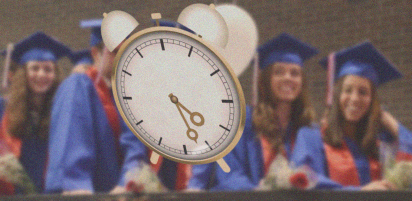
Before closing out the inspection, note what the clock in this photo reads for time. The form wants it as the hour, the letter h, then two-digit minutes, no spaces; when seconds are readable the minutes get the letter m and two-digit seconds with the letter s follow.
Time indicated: 4h27
